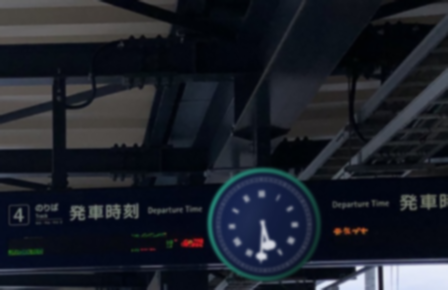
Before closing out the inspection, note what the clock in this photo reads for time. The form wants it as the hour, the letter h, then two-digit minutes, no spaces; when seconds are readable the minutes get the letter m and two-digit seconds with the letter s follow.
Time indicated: 5h31
